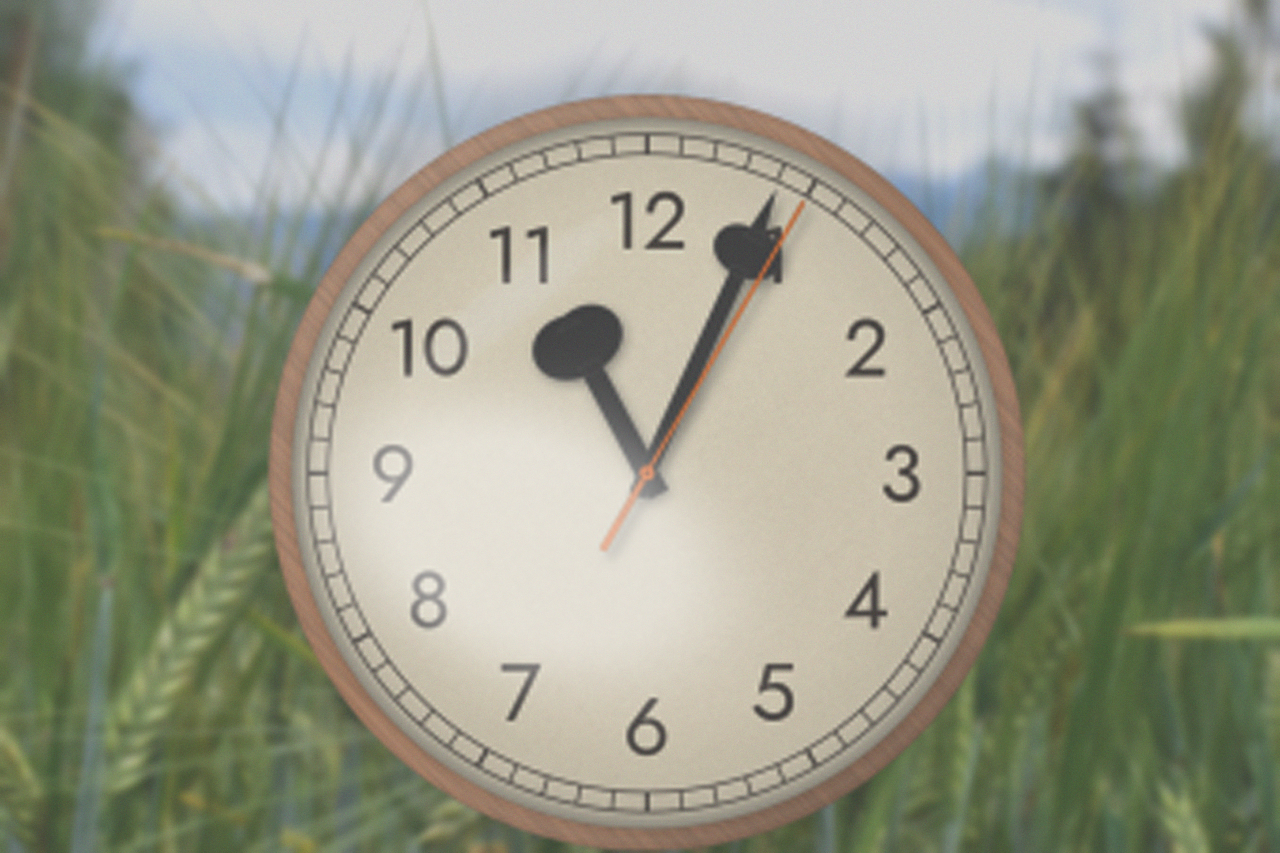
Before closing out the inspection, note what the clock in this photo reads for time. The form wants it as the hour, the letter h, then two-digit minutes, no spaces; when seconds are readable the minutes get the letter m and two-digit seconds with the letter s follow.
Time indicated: 11h04m05s
